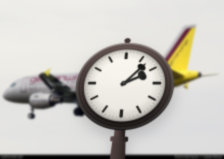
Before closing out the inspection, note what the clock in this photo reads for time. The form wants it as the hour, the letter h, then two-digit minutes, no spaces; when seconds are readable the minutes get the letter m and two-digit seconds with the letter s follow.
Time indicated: 2h07
